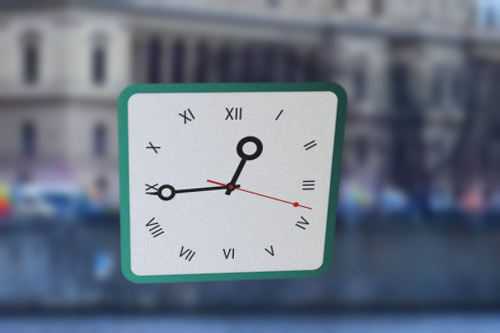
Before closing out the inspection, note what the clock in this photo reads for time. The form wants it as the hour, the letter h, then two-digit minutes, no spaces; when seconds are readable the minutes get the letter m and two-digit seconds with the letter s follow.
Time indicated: 12h44m18s
